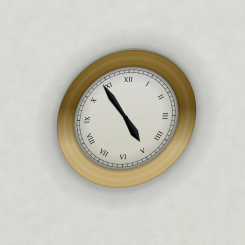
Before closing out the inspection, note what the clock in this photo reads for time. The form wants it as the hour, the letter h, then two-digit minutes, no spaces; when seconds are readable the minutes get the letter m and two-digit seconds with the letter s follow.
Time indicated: 4h54
